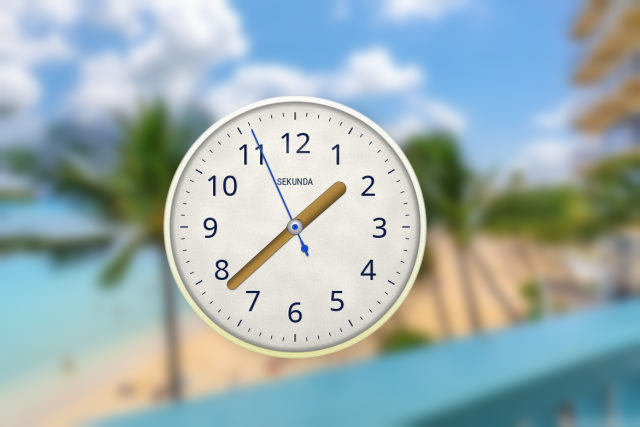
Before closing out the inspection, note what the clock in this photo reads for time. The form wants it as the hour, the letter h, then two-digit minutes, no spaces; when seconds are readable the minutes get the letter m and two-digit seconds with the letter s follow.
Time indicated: 1h37m56s
